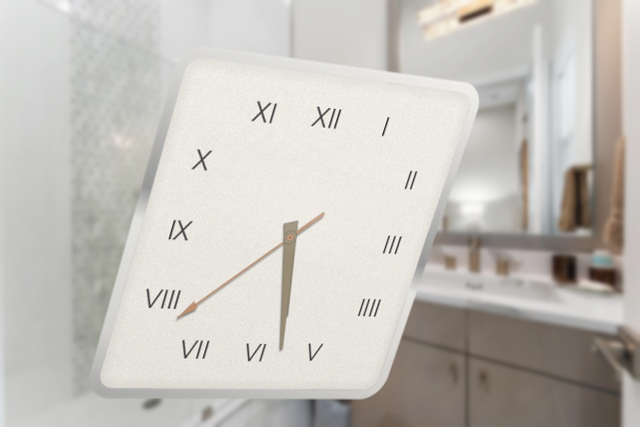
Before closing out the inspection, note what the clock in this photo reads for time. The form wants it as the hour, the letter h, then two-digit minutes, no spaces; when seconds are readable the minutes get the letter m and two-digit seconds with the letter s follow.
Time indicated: 5h27m38s
